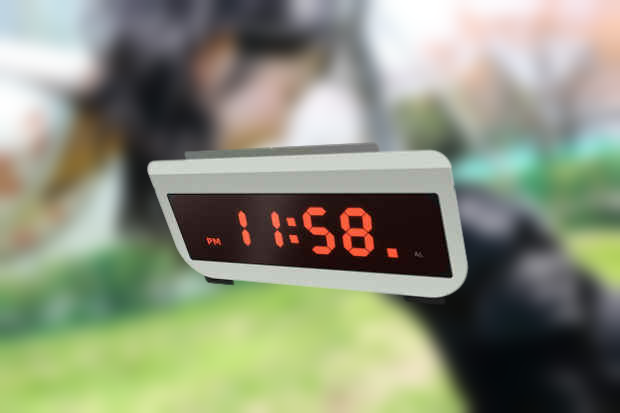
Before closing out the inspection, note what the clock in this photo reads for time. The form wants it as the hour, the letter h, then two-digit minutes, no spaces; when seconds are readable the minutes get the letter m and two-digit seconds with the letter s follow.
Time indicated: 11h58
